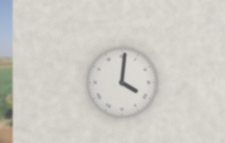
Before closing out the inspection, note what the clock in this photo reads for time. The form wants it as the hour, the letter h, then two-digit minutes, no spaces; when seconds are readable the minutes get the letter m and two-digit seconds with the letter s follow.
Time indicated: 4h01
